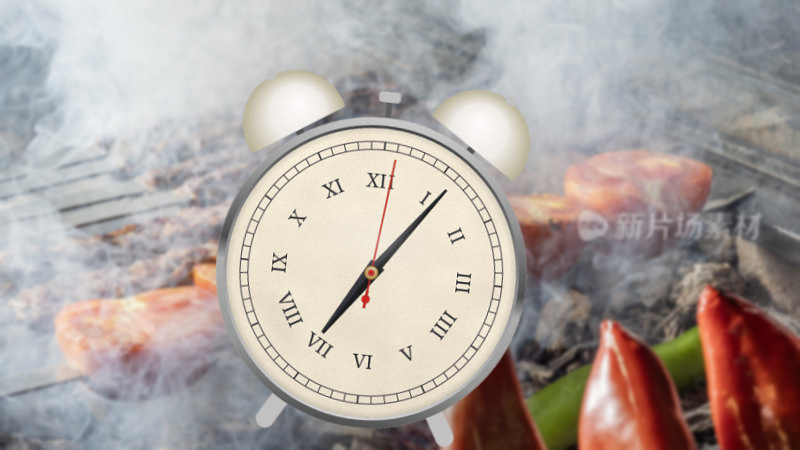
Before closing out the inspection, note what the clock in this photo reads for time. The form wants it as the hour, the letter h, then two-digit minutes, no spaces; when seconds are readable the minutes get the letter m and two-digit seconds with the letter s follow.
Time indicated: 7h06m01s
